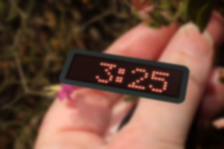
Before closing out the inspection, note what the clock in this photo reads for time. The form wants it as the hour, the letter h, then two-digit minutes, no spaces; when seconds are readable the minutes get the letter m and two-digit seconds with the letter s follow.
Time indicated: 3h25
